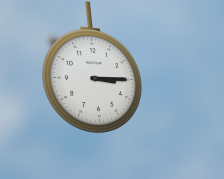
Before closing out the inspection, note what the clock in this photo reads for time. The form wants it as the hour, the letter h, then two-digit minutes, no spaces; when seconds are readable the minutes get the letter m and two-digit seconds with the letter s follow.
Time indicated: 3h15
